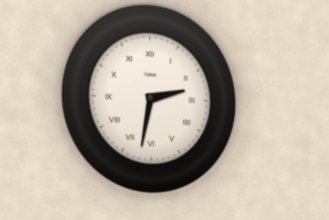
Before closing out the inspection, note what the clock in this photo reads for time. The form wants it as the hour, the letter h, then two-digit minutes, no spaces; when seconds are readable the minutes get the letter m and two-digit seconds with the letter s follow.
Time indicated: 2h32
